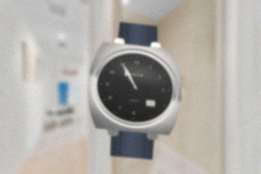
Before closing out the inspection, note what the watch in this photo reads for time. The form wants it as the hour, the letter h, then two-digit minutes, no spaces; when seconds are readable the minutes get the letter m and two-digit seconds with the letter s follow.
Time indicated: 10h55
